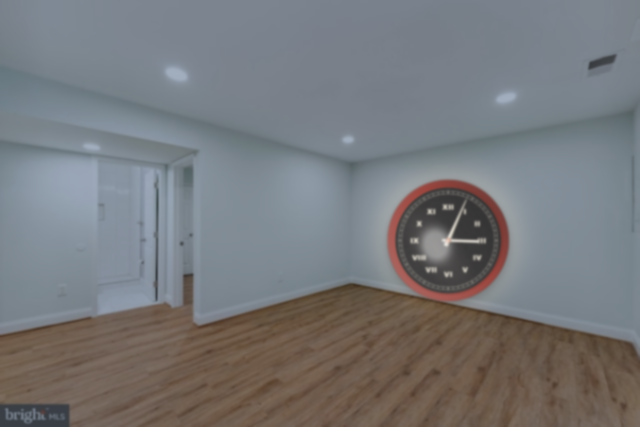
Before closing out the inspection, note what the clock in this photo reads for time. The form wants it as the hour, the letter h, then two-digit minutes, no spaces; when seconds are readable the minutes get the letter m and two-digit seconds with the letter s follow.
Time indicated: 3h04
